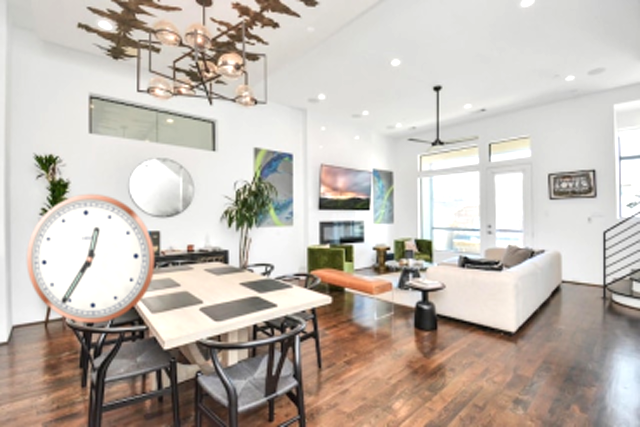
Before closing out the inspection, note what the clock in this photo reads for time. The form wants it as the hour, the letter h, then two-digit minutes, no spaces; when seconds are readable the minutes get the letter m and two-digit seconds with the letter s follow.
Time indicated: 12h36
